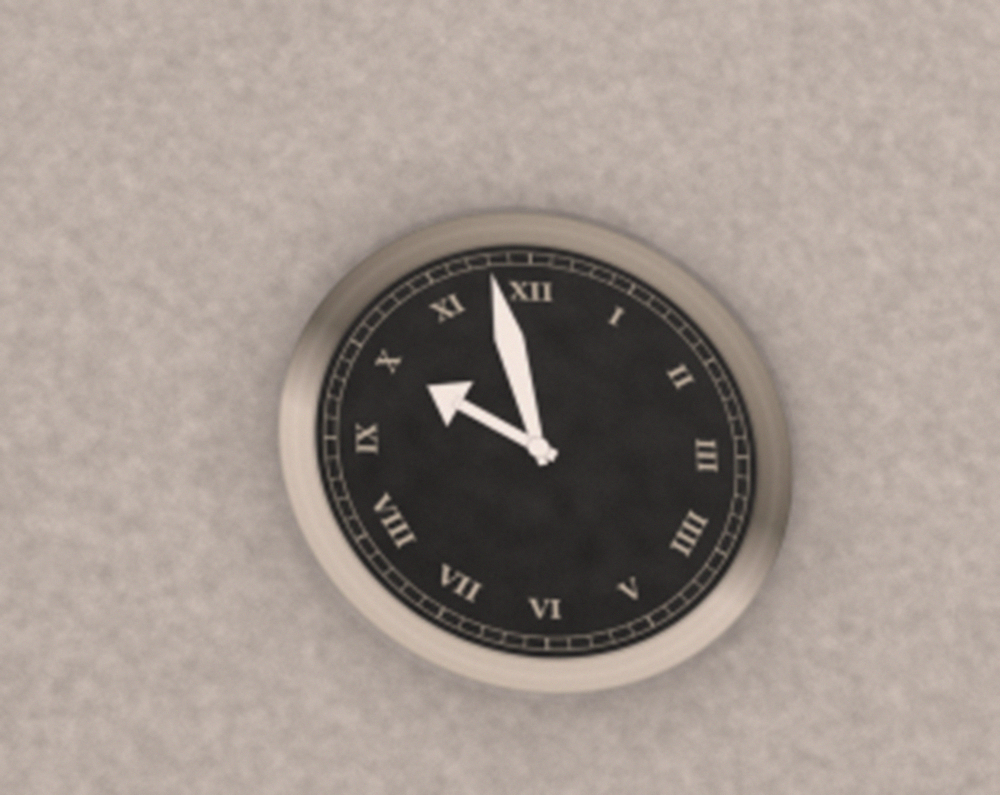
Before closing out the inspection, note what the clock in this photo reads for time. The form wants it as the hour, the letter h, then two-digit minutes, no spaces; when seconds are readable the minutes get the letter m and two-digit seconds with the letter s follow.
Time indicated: 9h58
